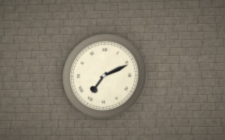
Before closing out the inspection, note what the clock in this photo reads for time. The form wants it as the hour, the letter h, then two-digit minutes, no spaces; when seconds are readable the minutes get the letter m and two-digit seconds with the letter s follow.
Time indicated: 7h11
